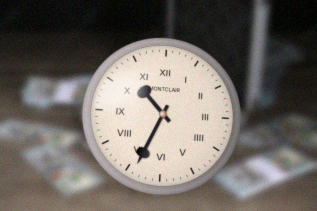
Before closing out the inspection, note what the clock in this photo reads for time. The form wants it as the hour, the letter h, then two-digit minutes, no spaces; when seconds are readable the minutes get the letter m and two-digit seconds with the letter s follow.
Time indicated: 10h34
